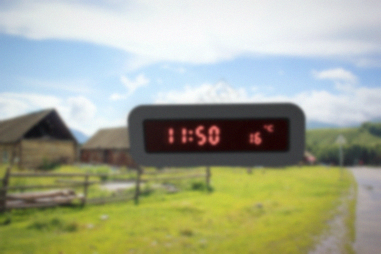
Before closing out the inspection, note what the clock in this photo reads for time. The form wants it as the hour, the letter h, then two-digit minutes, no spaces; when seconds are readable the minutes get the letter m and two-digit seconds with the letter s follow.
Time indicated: 11h50
